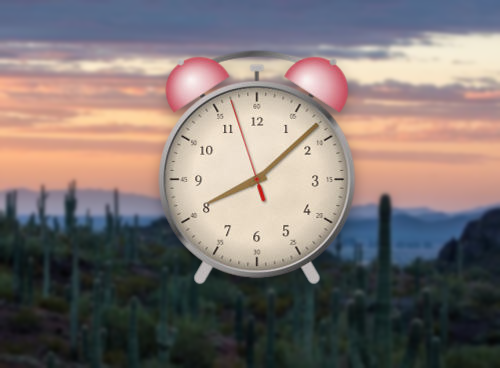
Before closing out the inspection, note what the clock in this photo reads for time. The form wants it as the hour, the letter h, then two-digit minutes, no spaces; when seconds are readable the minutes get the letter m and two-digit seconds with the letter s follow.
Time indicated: 8h07m57s
